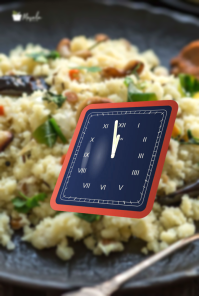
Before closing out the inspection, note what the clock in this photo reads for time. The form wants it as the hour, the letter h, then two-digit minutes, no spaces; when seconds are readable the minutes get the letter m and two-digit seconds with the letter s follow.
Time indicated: 11h58
